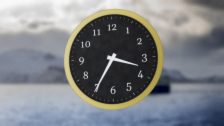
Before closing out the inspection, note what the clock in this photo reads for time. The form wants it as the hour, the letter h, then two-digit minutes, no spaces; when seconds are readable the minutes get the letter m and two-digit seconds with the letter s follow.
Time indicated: 3h35
